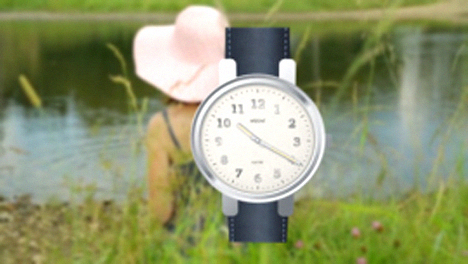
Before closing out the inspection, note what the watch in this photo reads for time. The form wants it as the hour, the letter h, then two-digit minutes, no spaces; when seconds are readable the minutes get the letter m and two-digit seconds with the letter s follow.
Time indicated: 10h20
